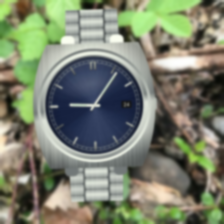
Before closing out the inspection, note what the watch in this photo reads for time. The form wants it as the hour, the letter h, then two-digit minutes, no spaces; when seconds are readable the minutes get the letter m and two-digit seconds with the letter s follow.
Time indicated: 9h06
